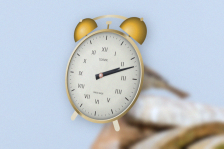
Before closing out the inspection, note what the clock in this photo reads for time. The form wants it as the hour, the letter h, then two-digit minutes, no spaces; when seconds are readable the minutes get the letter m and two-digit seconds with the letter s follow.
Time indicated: 2h12
